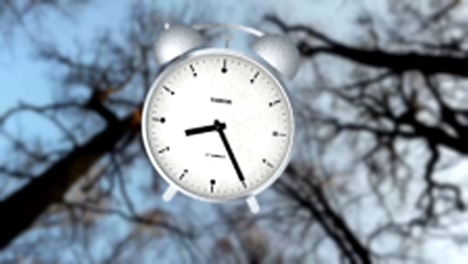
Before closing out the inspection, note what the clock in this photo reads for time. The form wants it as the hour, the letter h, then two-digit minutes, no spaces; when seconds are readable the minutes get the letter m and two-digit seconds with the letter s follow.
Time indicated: 8h25
